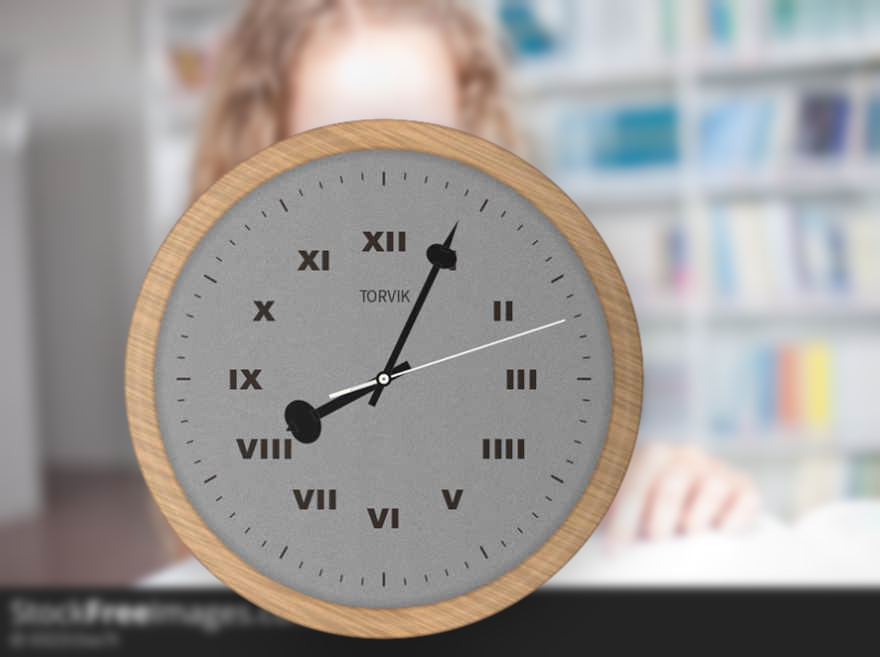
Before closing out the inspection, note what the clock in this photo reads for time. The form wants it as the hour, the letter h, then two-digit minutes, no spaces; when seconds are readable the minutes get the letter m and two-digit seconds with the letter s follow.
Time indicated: 8h04m12s
